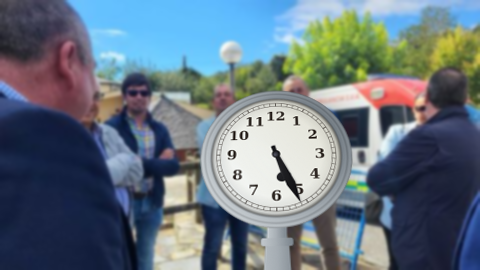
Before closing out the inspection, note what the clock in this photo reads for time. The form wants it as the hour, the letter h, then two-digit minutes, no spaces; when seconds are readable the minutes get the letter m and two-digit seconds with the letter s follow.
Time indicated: 5h26
